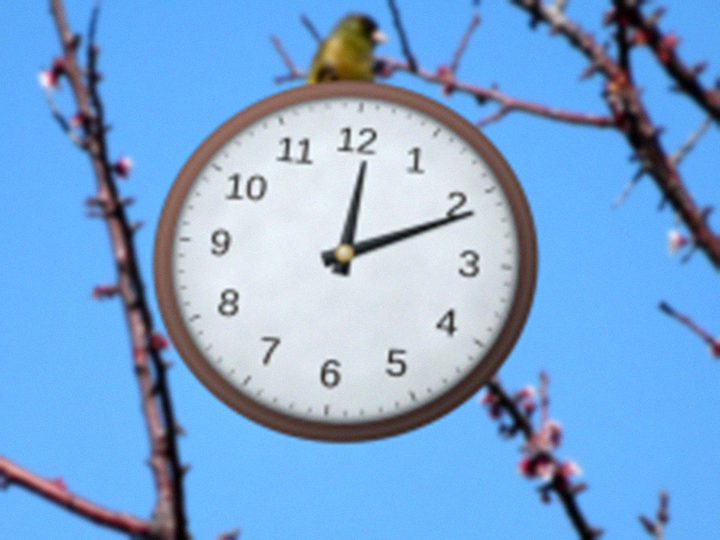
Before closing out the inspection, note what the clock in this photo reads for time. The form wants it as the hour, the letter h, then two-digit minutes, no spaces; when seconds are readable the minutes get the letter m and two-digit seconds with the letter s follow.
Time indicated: 12h11
